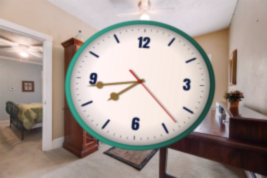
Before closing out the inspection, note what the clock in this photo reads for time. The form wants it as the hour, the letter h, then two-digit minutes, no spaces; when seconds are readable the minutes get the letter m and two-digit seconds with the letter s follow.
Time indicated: 7h43m23s
